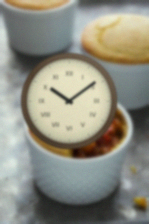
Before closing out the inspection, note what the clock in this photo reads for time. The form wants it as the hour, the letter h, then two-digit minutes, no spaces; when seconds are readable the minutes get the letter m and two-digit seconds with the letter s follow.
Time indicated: 10h09
